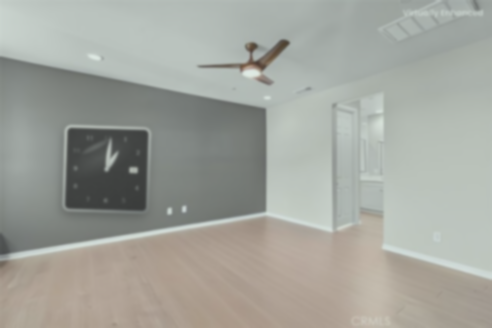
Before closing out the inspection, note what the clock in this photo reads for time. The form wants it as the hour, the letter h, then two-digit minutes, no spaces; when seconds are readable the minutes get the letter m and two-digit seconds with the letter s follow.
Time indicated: 1h01
